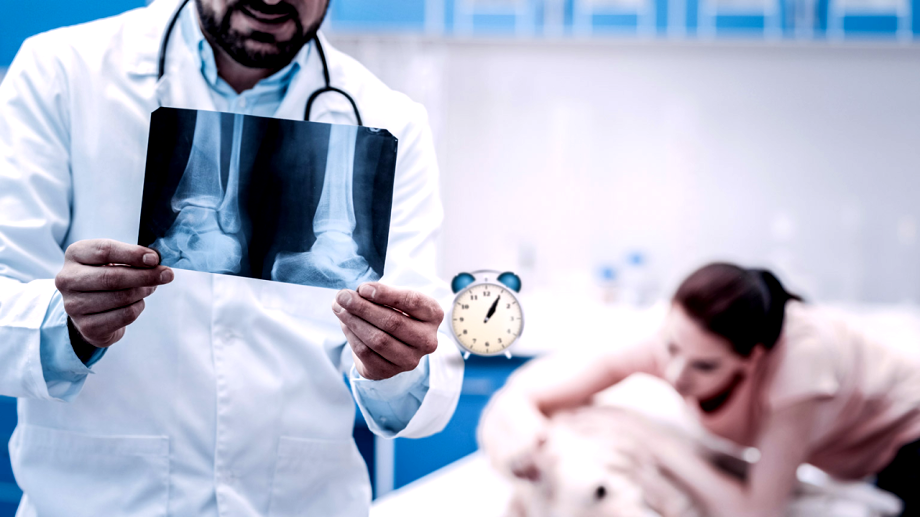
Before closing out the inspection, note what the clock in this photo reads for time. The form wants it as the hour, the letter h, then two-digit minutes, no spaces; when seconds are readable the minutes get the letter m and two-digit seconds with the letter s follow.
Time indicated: 1h05
